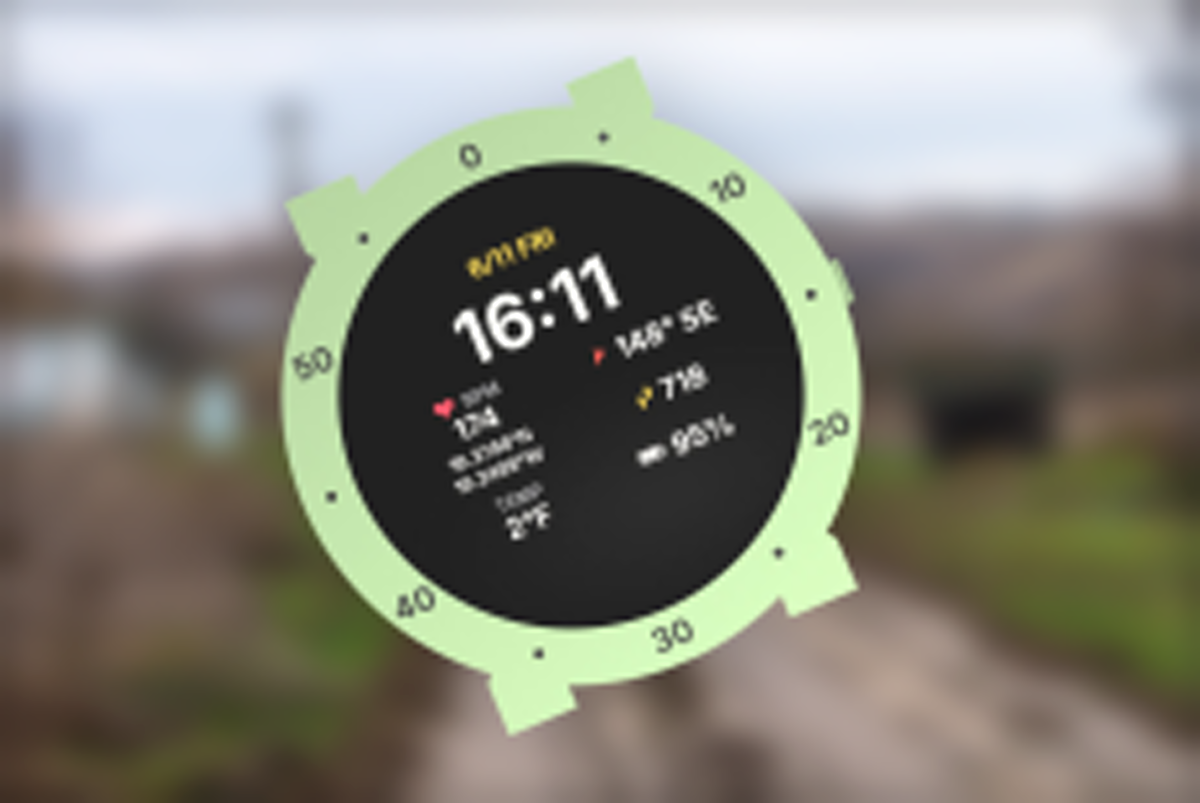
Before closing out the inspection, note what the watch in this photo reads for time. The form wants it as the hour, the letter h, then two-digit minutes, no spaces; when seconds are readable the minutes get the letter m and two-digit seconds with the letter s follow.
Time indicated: 16h11
